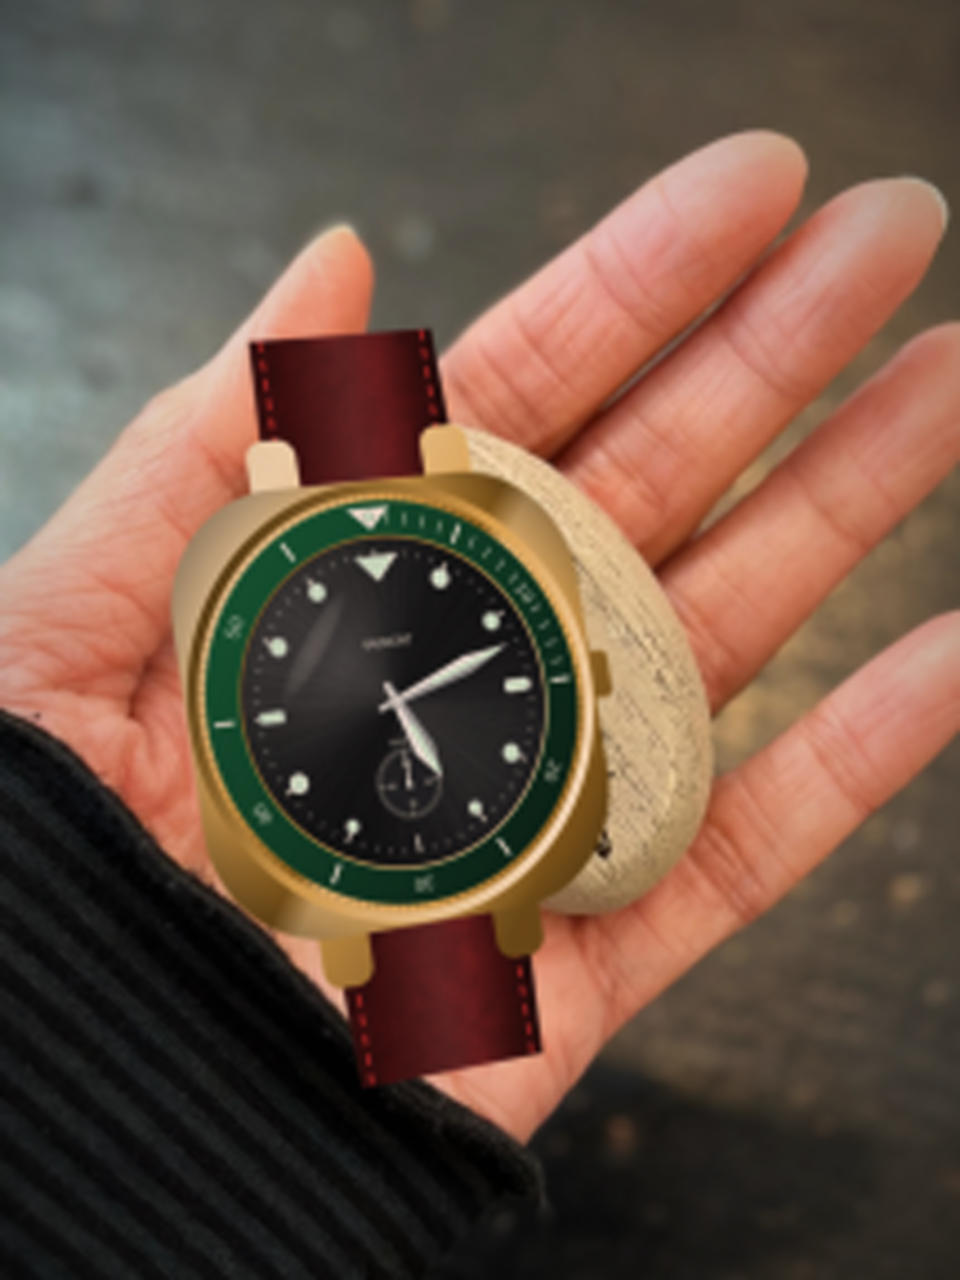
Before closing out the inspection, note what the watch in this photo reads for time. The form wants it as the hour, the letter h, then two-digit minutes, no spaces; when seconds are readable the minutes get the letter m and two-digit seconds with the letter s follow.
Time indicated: 5h12
